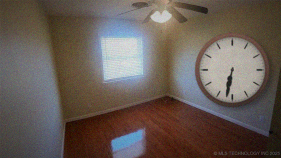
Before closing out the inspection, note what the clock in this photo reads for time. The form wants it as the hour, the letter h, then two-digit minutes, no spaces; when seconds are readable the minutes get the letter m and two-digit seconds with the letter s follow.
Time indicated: 6h32
